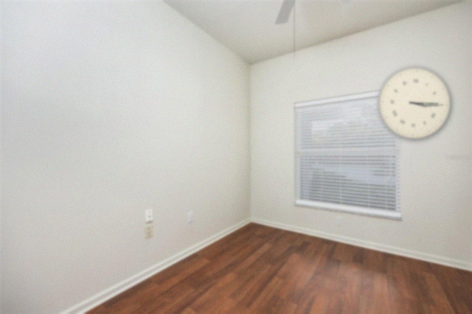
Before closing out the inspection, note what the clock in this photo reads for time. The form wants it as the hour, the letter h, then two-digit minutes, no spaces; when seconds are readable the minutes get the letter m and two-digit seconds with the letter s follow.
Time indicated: 3h15
